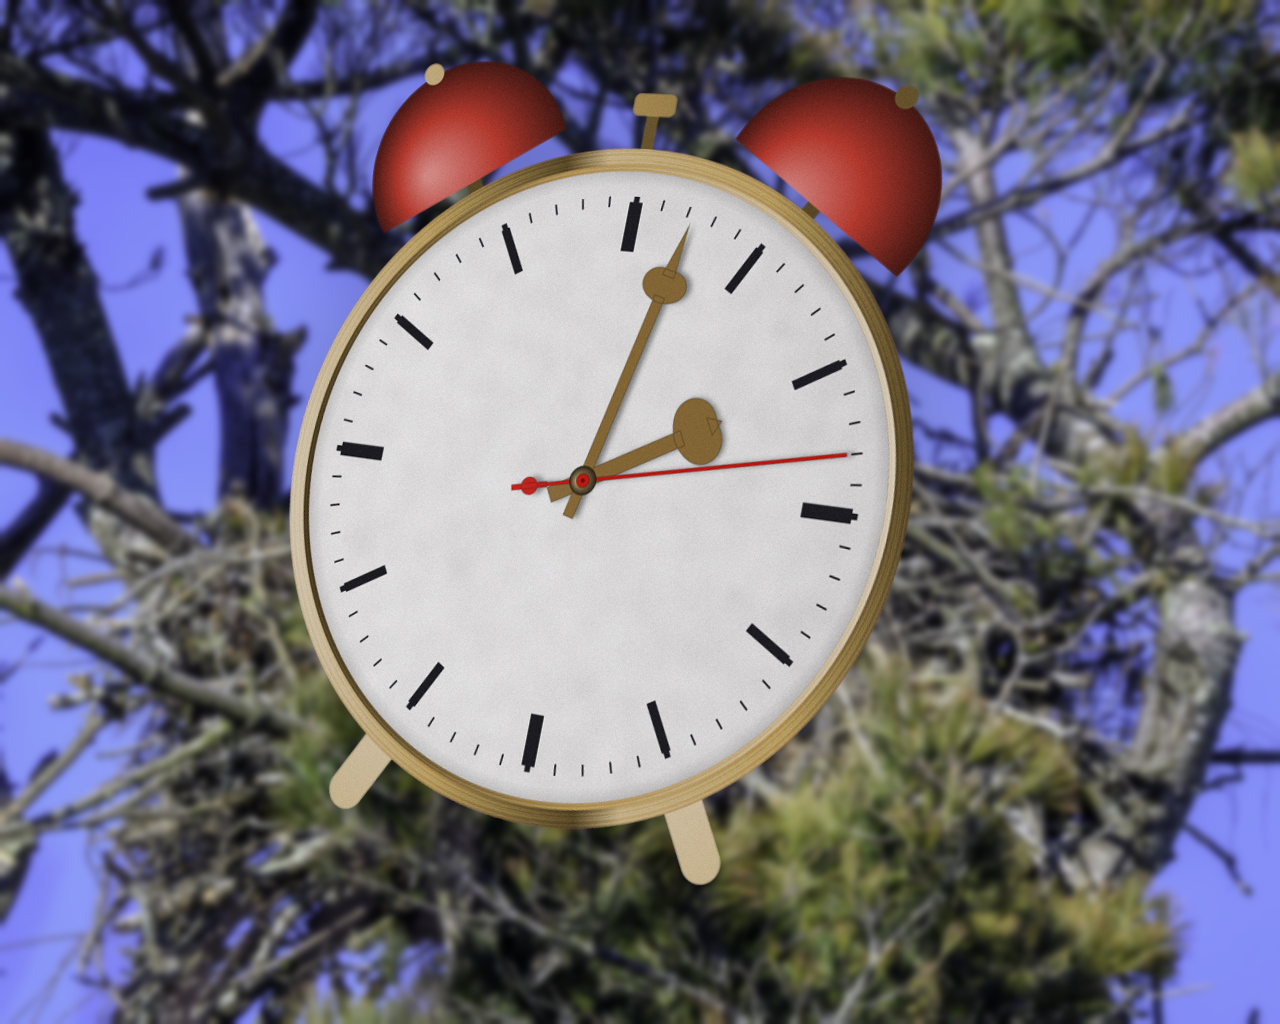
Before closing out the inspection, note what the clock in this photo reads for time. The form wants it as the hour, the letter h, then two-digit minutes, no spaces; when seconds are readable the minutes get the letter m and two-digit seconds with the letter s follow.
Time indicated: 2h02m13s
